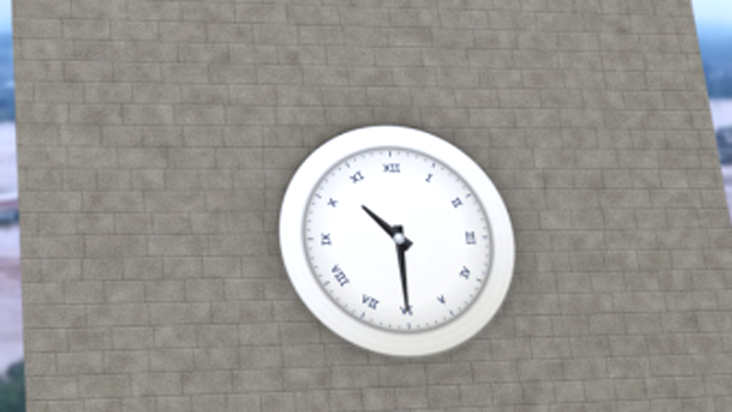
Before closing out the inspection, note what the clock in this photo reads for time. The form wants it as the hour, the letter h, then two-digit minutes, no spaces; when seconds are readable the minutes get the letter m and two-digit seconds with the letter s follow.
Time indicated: 10h30
